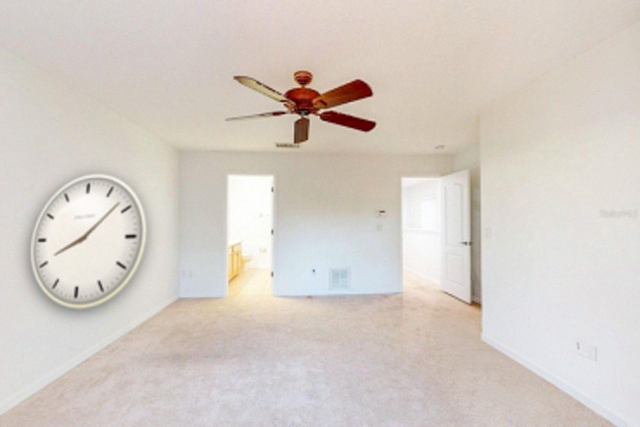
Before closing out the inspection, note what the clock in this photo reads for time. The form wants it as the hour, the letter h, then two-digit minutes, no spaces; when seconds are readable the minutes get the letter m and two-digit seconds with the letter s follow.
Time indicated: 8h08
